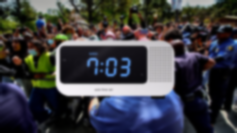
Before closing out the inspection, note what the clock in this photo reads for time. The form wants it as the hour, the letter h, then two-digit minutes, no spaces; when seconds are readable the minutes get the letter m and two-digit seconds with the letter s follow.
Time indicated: 7h03
